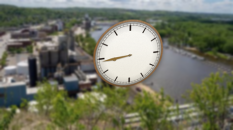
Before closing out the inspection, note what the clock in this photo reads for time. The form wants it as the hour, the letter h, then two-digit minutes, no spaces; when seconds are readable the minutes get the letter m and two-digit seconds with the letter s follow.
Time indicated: 8h44
